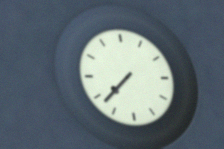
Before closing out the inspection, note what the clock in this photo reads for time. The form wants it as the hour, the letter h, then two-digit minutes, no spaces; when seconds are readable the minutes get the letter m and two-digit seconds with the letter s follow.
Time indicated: 7h38
